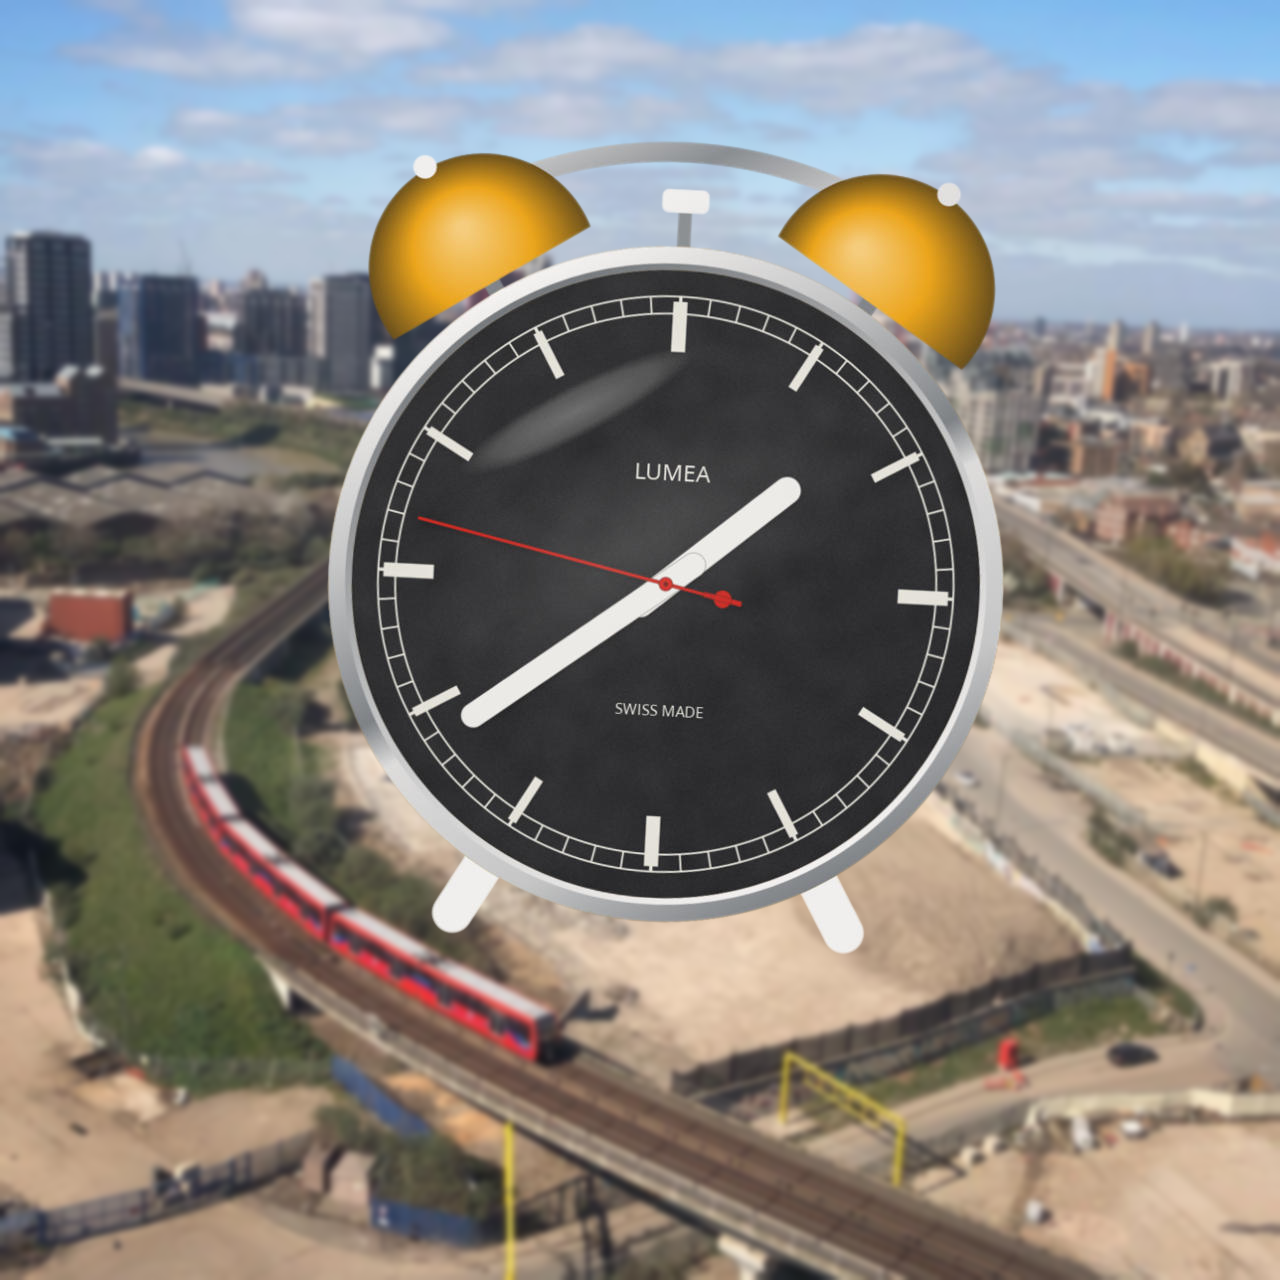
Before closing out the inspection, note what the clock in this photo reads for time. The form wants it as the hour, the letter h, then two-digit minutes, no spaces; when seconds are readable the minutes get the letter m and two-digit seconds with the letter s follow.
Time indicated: 1h38m47s
